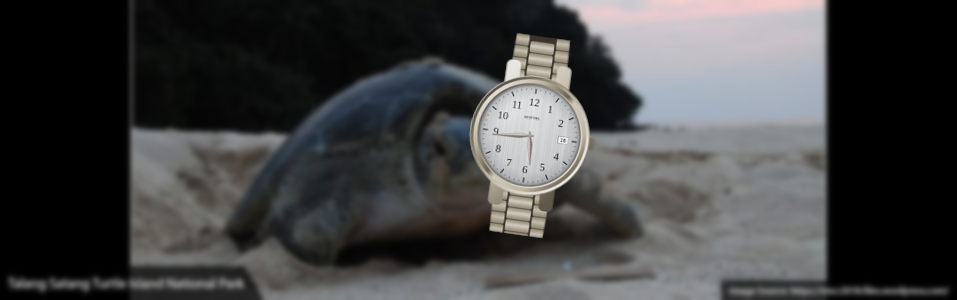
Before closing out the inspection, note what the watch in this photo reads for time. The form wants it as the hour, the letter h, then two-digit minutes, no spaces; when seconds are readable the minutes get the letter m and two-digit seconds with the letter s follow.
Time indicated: 5h44
